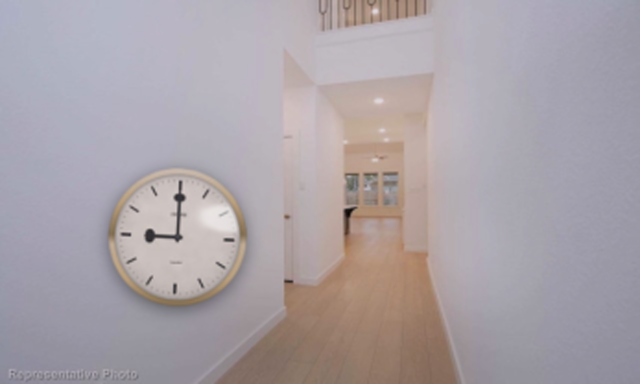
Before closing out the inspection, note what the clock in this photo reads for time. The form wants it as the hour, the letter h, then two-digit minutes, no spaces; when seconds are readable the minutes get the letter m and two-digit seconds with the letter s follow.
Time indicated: 9h00
